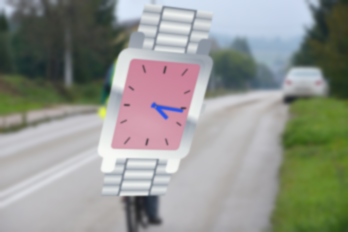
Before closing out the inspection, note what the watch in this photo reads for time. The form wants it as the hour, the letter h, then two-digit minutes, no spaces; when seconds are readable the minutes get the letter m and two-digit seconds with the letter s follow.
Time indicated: 4h16
